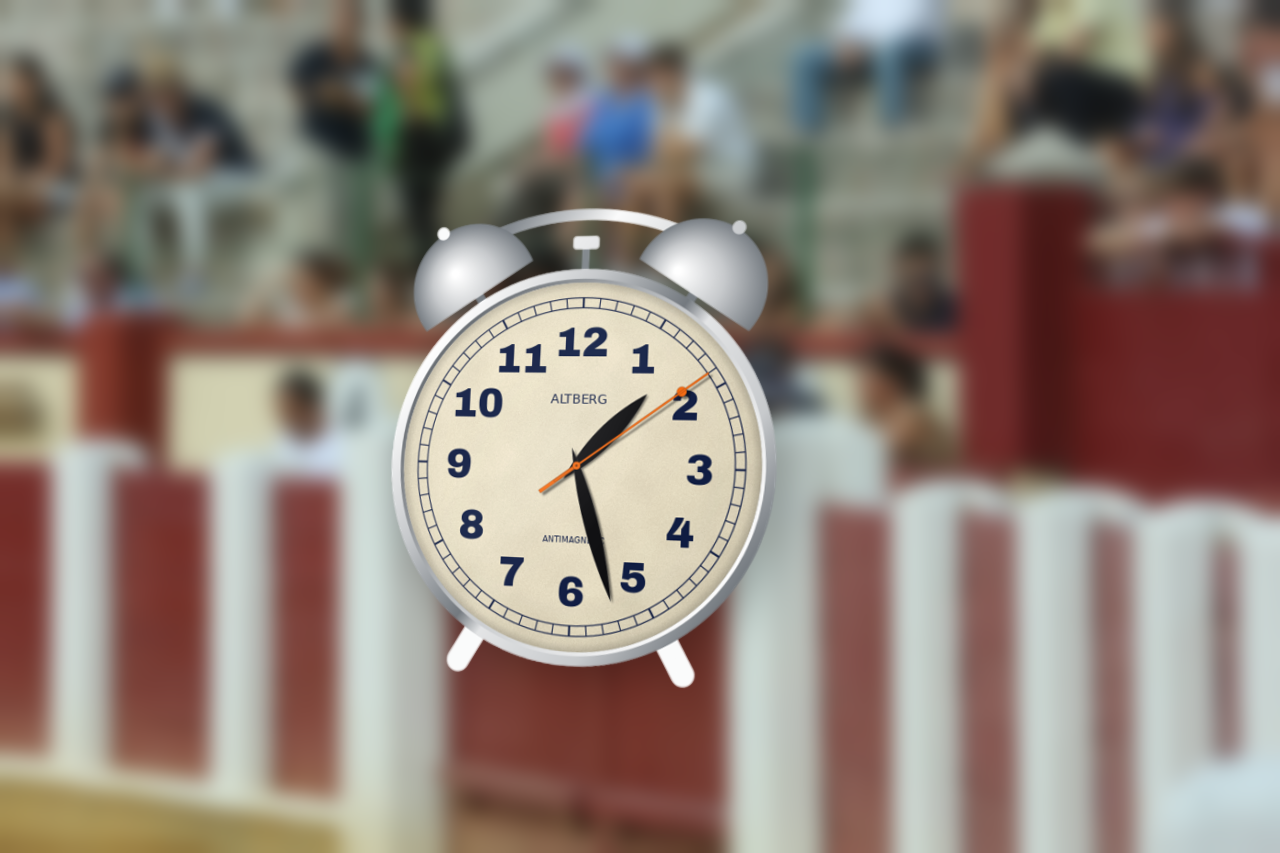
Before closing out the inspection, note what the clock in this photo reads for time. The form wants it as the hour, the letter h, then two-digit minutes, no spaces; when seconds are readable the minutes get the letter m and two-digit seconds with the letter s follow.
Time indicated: 1h27m09s
